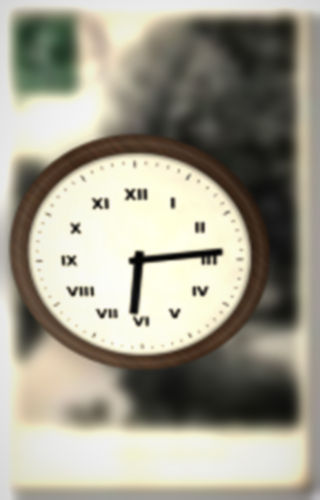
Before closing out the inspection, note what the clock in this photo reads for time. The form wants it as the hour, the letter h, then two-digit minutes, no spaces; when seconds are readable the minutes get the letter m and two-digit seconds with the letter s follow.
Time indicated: 6h14
